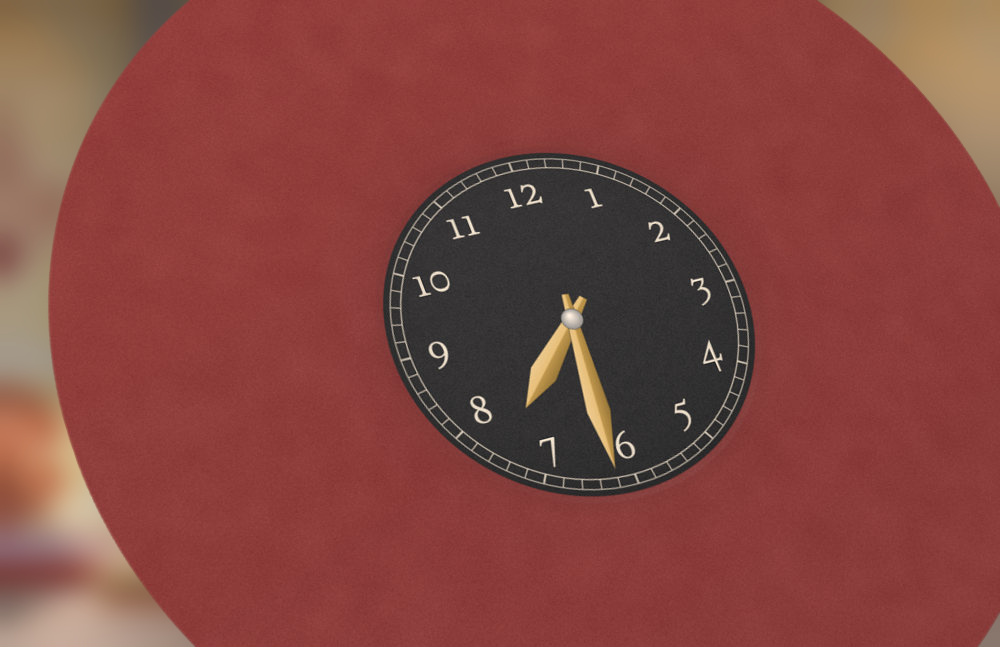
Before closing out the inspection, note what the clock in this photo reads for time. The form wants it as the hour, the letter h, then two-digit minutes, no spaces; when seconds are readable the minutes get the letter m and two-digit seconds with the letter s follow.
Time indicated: 7h31
